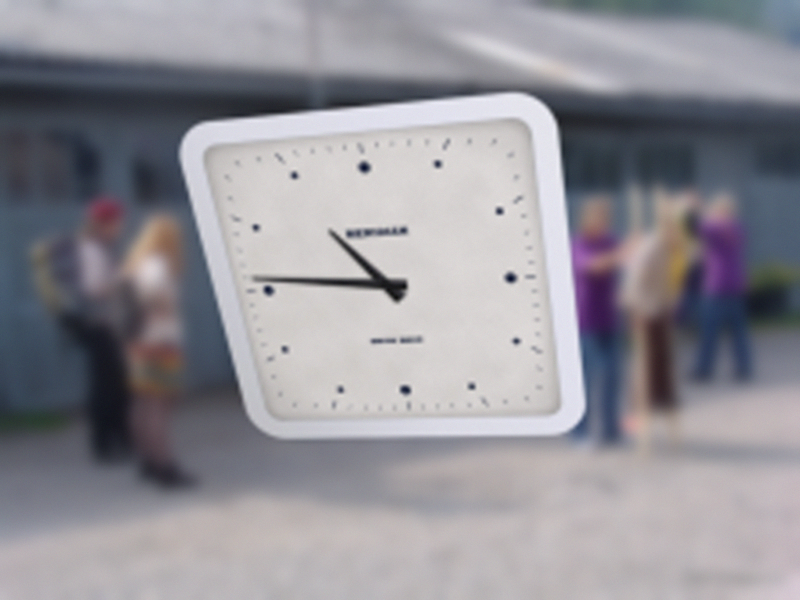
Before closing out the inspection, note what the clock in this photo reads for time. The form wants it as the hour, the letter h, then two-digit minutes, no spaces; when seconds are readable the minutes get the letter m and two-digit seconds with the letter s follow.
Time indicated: 10h46
